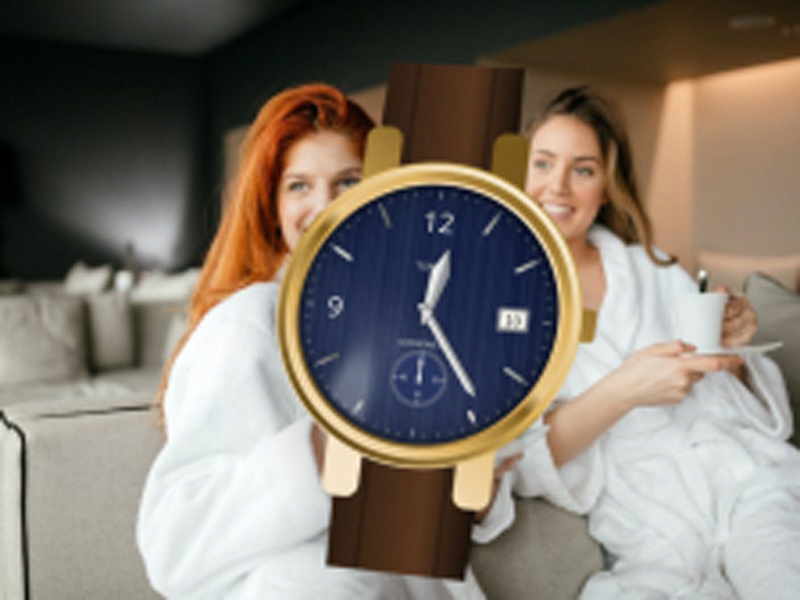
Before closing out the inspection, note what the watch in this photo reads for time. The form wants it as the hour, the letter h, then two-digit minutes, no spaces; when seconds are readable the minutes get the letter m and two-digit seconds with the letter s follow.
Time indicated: 12h24
